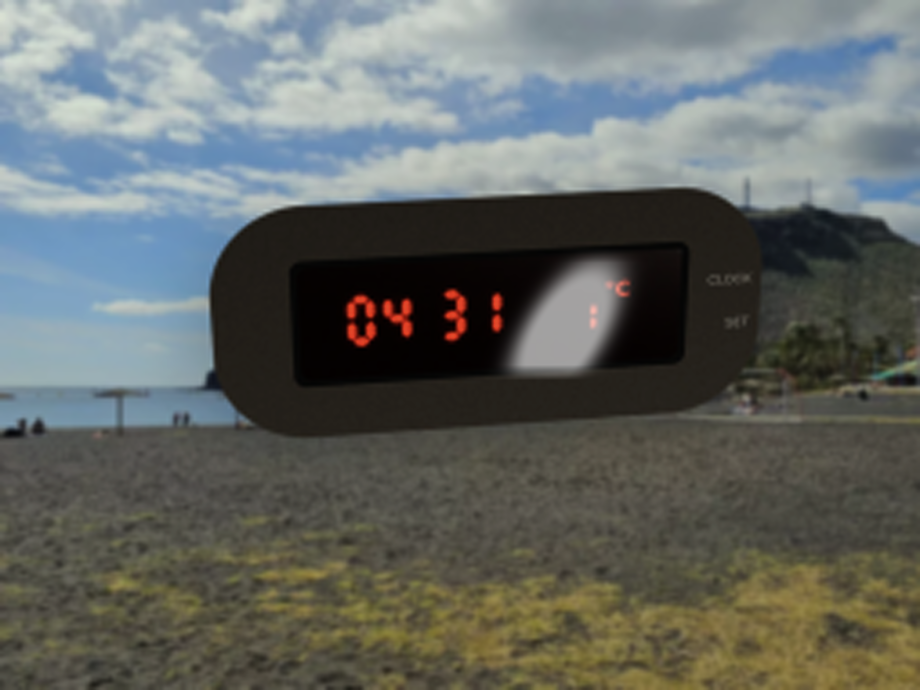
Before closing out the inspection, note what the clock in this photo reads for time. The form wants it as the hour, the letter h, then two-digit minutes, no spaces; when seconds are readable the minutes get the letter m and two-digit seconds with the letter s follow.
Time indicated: 4h31
